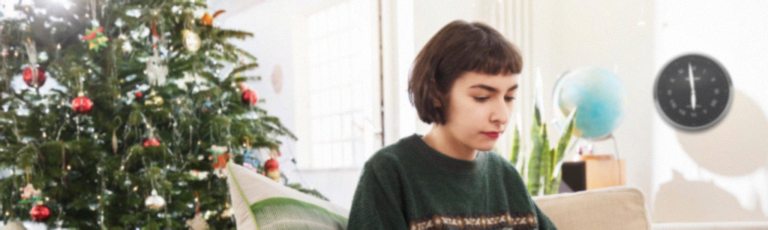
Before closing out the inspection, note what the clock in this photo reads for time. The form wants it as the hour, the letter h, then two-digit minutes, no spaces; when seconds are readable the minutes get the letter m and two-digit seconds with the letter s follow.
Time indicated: 5h59
